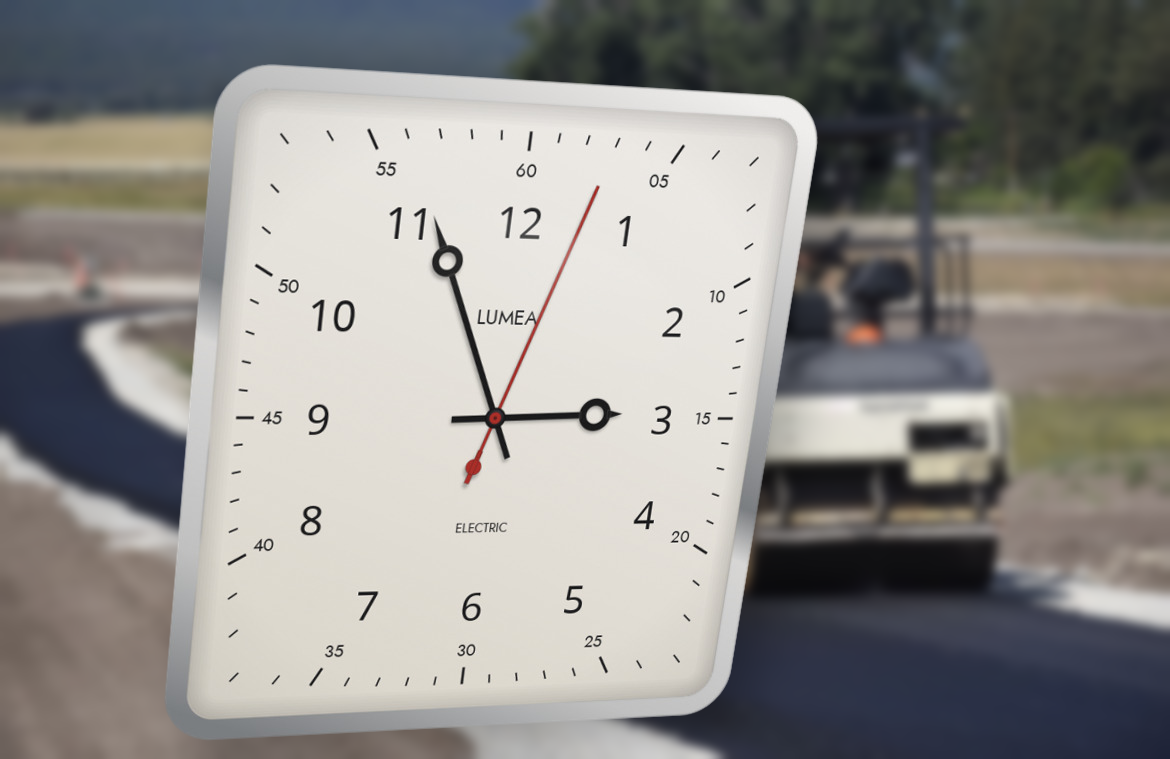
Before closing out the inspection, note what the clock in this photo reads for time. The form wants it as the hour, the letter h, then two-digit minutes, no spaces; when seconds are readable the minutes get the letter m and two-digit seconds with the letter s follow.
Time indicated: 2h56m03s
